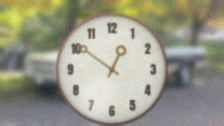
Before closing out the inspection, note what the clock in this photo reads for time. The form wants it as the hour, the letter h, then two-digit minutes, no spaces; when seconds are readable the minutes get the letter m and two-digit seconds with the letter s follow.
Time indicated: 12h51
